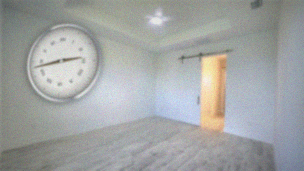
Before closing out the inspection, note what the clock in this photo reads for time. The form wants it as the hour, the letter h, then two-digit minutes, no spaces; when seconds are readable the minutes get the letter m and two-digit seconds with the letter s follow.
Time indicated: 2h43
